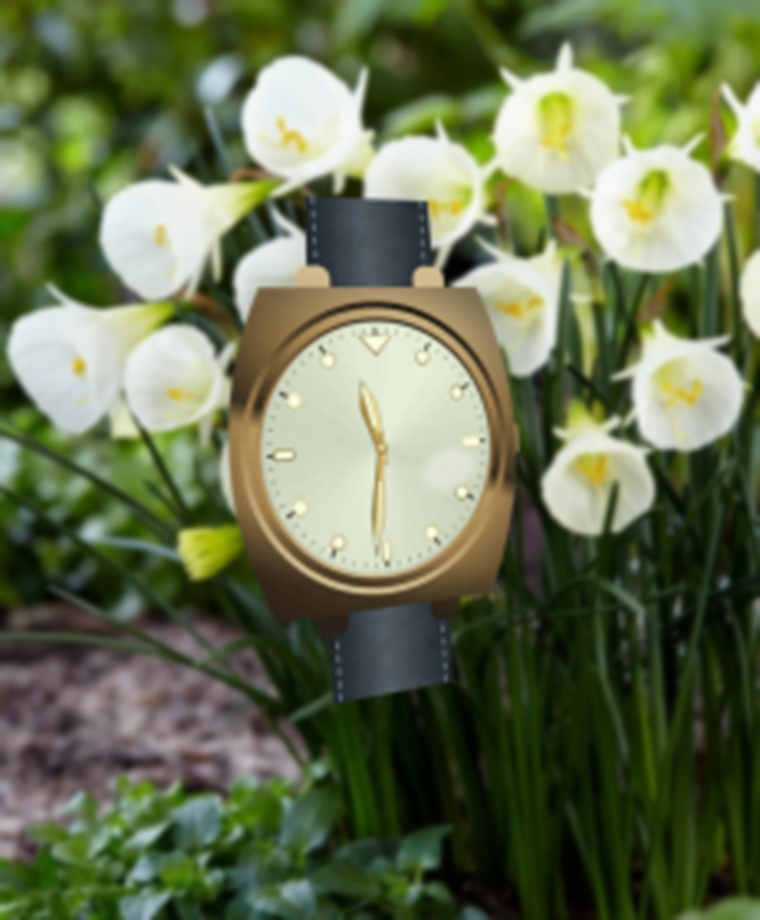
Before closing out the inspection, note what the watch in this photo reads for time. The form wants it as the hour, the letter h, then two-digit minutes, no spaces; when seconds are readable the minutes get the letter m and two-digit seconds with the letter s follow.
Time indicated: 11h31
